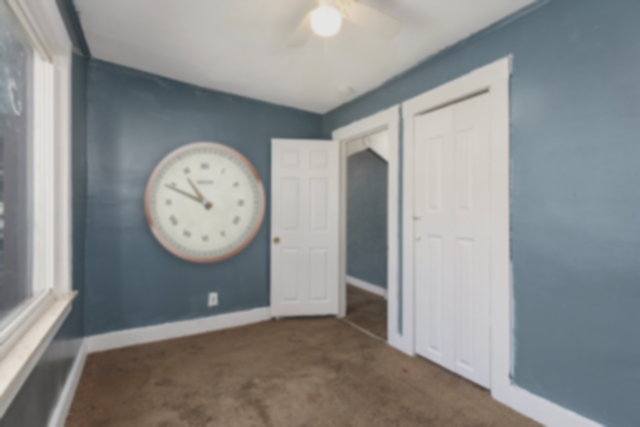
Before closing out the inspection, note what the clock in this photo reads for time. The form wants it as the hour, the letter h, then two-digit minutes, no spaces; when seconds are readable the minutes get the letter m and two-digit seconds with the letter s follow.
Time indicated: 10h49
